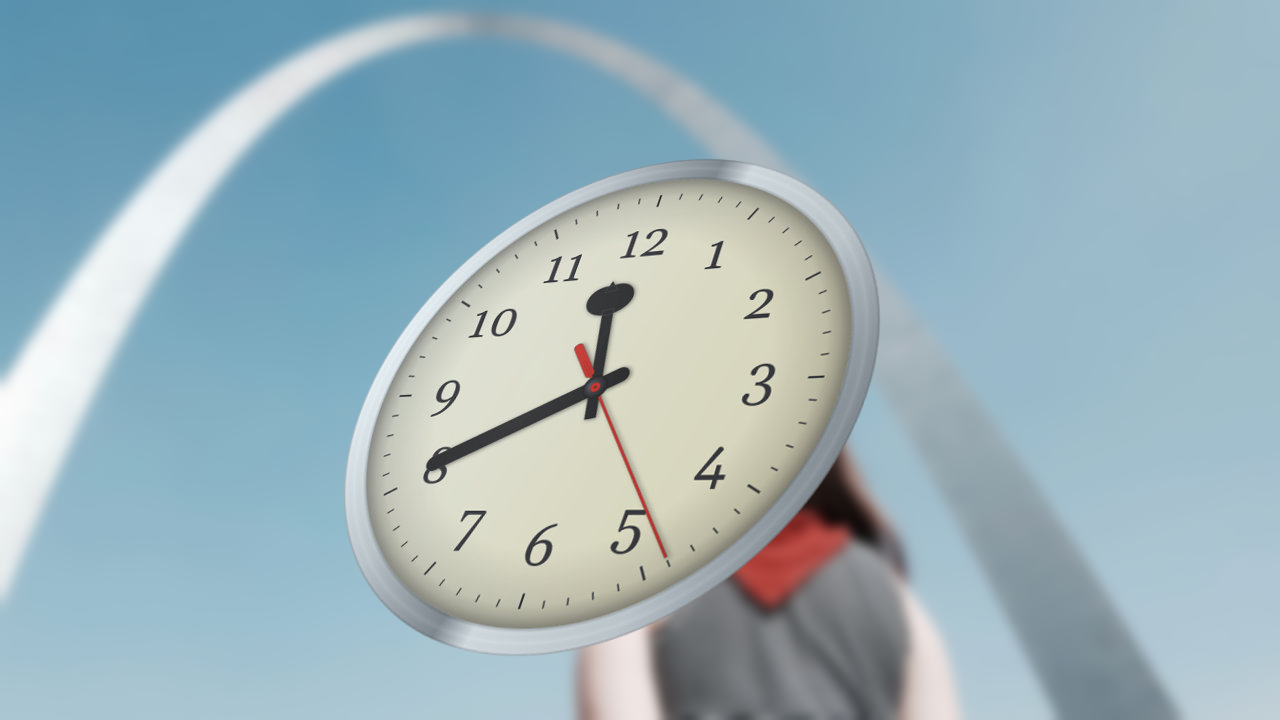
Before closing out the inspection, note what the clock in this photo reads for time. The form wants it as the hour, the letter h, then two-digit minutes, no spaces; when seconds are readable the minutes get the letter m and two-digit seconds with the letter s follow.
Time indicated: 11h40m24s
